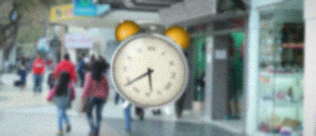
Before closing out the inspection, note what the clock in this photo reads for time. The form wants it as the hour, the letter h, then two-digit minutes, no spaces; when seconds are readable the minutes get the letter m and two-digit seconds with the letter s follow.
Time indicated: 5h39
